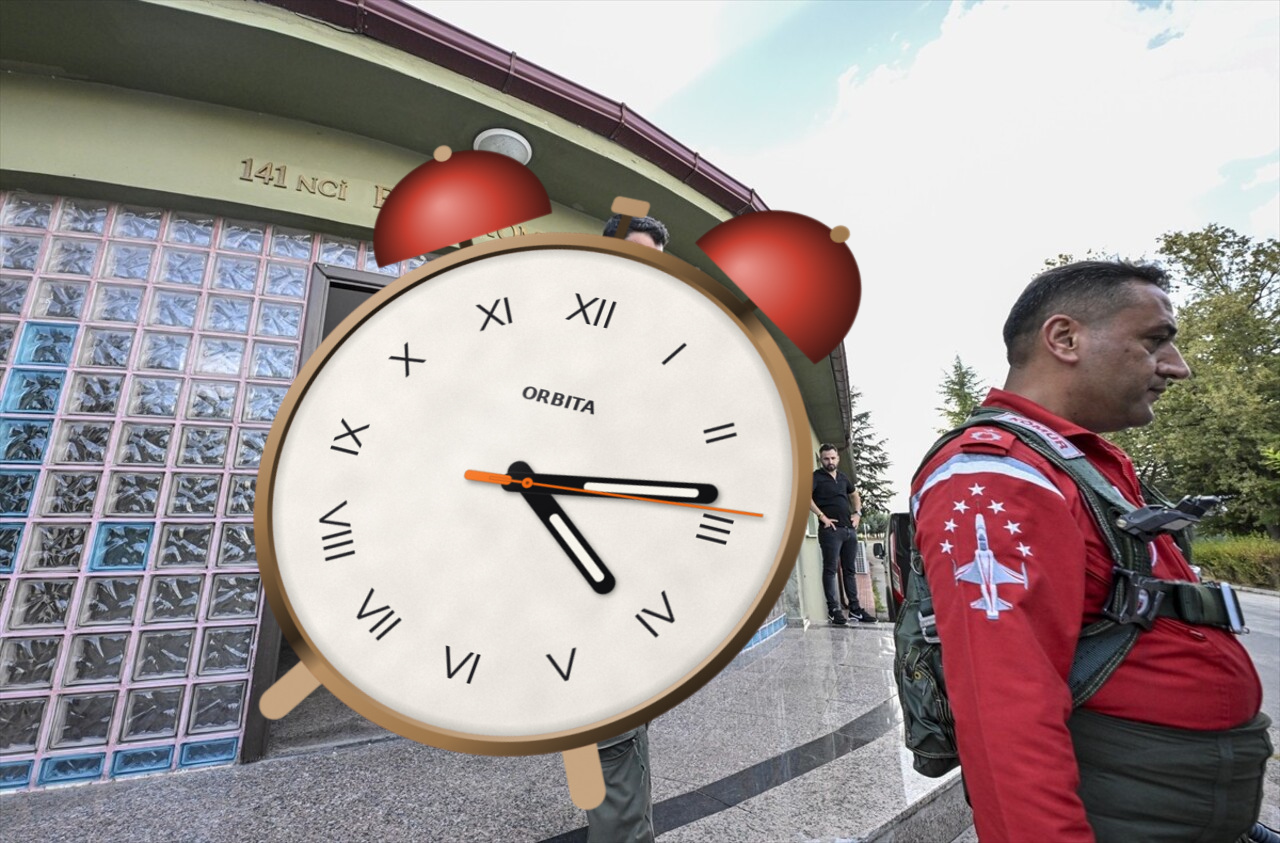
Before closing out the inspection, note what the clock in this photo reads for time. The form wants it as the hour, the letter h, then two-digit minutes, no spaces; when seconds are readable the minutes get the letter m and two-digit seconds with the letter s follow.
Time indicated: 4h13m14s
